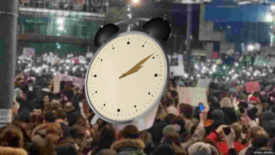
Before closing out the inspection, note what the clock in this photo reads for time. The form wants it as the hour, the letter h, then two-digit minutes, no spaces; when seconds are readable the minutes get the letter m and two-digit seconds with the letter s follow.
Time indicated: 2h09
